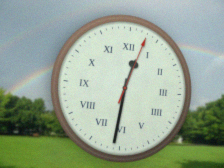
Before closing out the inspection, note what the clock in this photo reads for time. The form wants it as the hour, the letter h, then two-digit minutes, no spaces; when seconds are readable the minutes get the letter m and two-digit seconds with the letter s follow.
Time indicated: 12h31m03s
